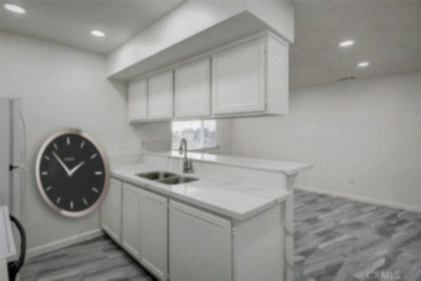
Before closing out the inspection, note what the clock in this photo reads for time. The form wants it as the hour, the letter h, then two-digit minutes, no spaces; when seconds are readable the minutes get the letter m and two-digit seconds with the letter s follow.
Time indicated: 1h53
